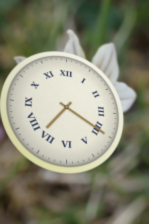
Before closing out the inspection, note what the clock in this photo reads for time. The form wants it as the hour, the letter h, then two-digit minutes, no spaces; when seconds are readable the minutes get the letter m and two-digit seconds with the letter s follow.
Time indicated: 7h20
